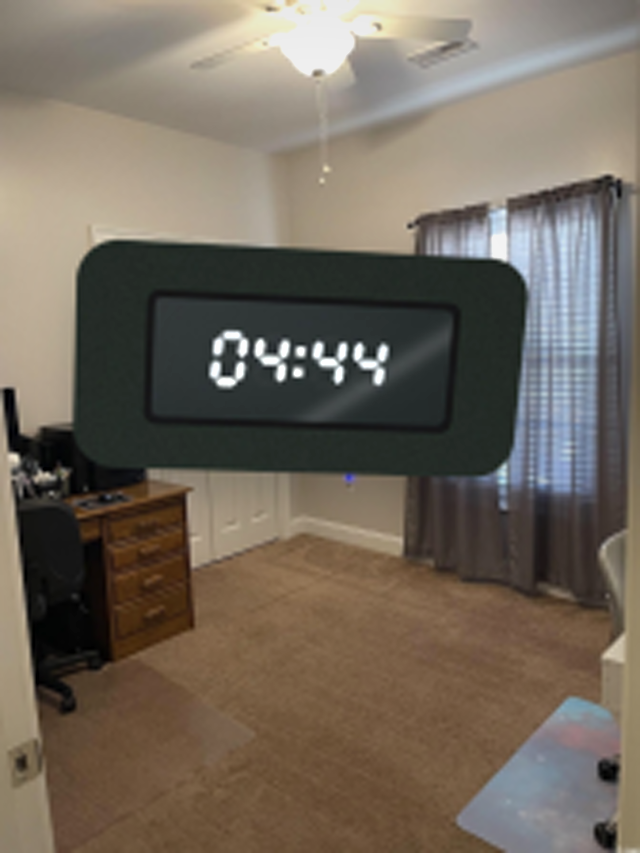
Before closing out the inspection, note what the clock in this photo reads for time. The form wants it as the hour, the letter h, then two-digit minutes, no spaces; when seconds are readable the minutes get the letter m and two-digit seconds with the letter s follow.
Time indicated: 4h44
